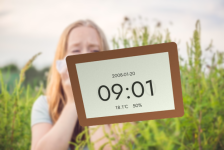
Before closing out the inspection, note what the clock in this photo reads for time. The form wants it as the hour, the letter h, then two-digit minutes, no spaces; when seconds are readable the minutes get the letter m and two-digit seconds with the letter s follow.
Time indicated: 9h01
